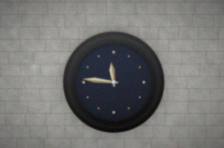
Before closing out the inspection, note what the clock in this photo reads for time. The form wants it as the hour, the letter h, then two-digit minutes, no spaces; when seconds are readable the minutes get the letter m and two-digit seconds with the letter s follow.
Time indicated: 11h46
